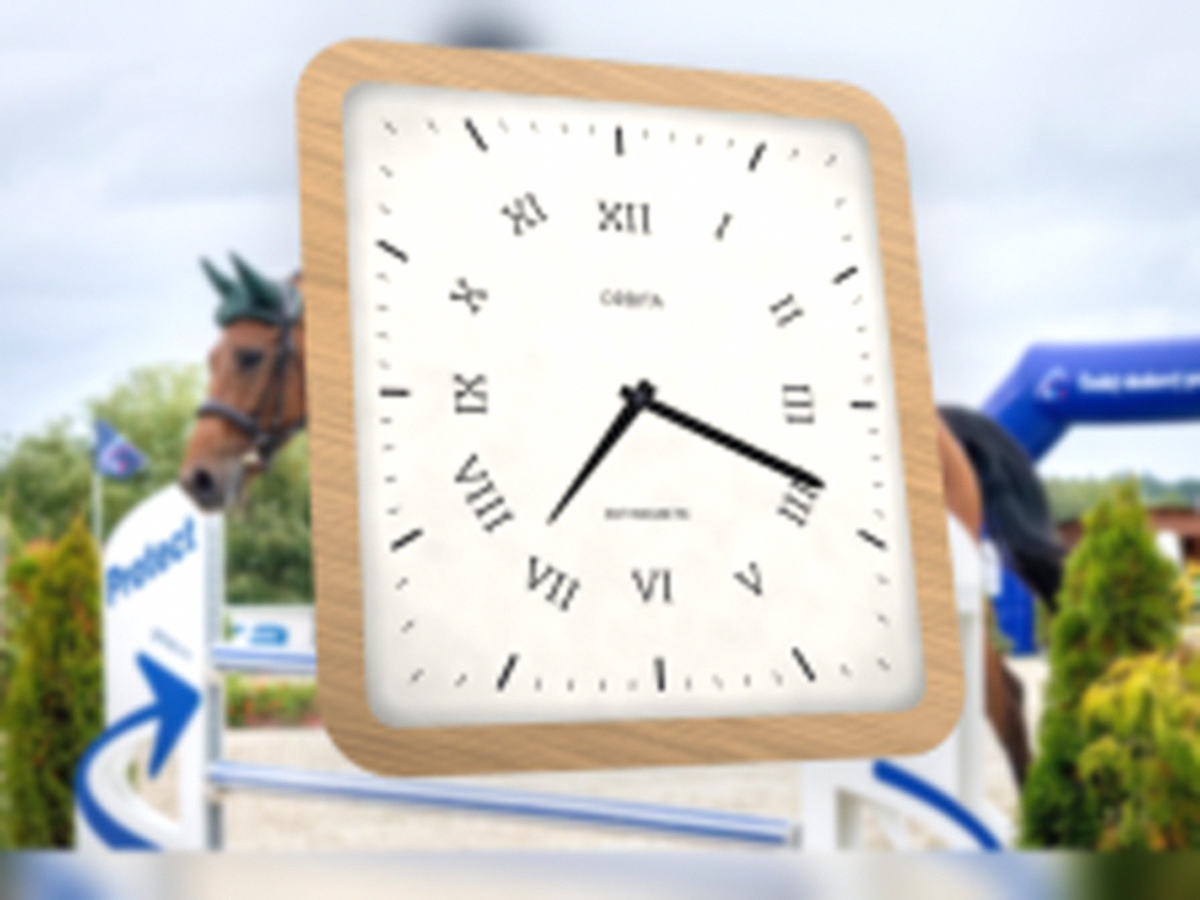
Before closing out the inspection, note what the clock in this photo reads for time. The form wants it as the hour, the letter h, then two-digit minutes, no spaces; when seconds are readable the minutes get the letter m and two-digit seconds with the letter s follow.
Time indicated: 7h19
